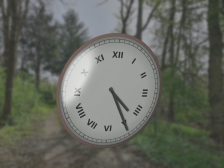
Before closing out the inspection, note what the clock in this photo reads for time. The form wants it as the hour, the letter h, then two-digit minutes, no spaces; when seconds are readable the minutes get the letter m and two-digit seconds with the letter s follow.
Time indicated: 4h25
